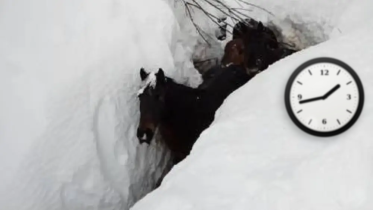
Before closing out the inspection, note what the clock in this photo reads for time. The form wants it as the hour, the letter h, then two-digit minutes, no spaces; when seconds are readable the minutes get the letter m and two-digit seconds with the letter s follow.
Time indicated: 1h43
